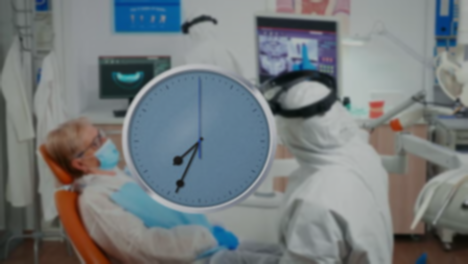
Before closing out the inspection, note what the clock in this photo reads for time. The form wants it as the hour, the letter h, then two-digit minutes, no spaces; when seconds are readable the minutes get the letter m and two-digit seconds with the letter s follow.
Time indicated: 7h34m00s
